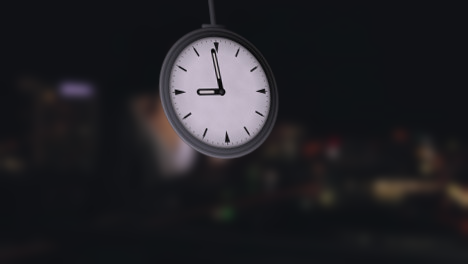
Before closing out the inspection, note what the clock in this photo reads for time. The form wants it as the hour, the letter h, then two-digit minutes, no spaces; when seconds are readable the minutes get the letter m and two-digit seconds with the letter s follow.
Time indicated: 8h59
